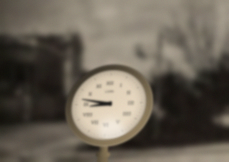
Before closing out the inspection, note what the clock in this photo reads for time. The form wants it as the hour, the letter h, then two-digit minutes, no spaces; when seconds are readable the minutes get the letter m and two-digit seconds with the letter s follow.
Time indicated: 8h47
